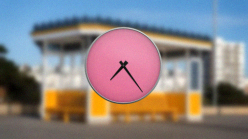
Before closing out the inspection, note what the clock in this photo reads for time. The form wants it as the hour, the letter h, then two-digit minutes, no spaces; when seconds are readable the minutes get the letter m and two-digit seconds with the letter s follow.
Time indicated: 7h24
